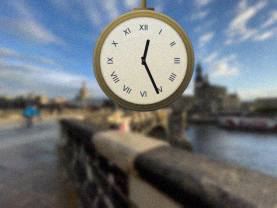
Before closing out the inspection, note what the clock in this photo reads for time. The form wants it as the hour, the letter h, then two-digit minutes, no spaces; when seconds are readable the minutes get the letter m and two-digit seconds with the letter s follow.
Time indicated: 12h26
